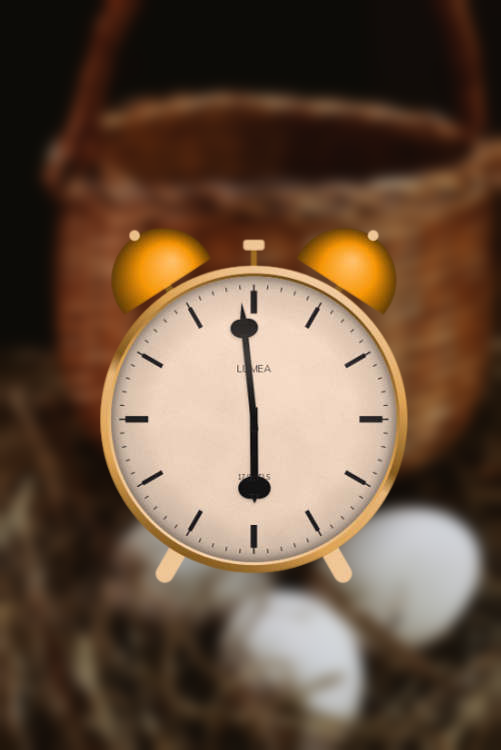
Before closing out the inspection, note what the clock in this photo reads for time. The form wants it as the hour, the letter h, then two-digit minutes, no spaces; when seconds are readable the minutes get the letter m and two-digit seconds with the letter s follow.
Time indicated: 5h59
